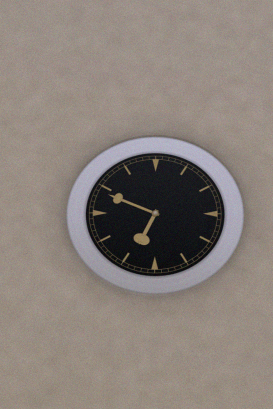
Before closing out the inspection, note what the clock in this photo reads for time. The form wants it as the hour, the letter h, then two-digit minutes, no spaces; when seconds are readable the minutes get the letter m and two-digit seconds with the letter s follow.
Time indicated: 6h49
